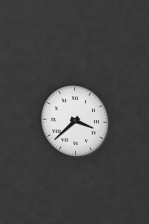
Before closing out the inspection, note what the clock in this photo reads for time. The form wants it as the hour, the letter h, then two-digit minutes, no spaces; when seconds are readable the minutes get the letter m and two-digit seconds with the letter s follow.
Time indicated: 3h38
